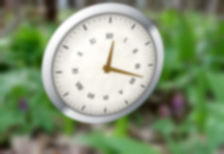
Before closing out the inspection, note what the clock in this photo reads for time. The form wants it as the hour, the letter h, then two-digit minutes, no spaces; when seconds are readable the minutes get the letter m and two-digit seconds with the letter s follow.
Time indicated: 12h18
